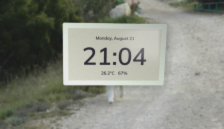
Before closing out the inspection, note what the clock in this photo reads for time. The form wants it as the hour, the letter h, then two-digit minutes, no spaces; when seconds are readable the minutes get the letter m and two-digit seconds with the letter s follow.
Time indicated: 21h04
